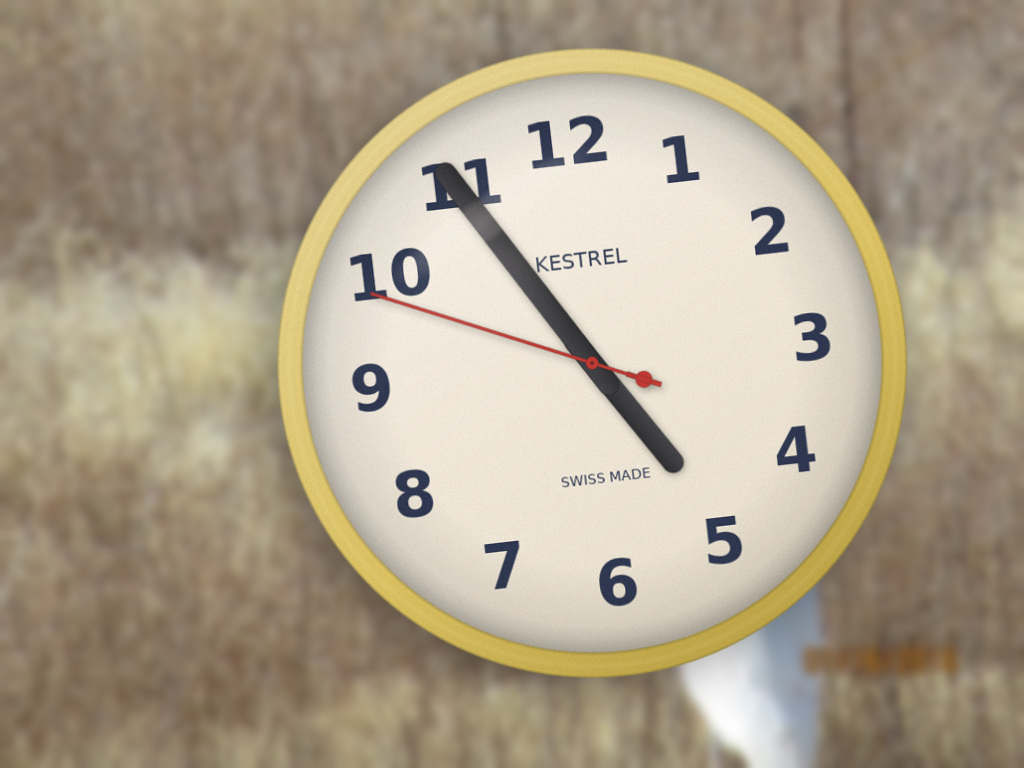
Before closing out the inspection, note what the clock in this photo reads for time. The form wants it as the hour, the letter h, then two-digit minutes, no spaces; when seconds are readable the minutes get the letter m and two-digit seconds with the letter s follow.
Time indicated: 4h54m49s
